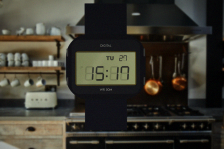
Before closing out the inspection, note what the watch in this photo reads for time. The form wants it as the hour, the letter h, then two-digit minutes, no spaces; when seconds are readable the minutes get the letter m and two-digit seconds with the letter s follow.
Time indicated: 15h17
